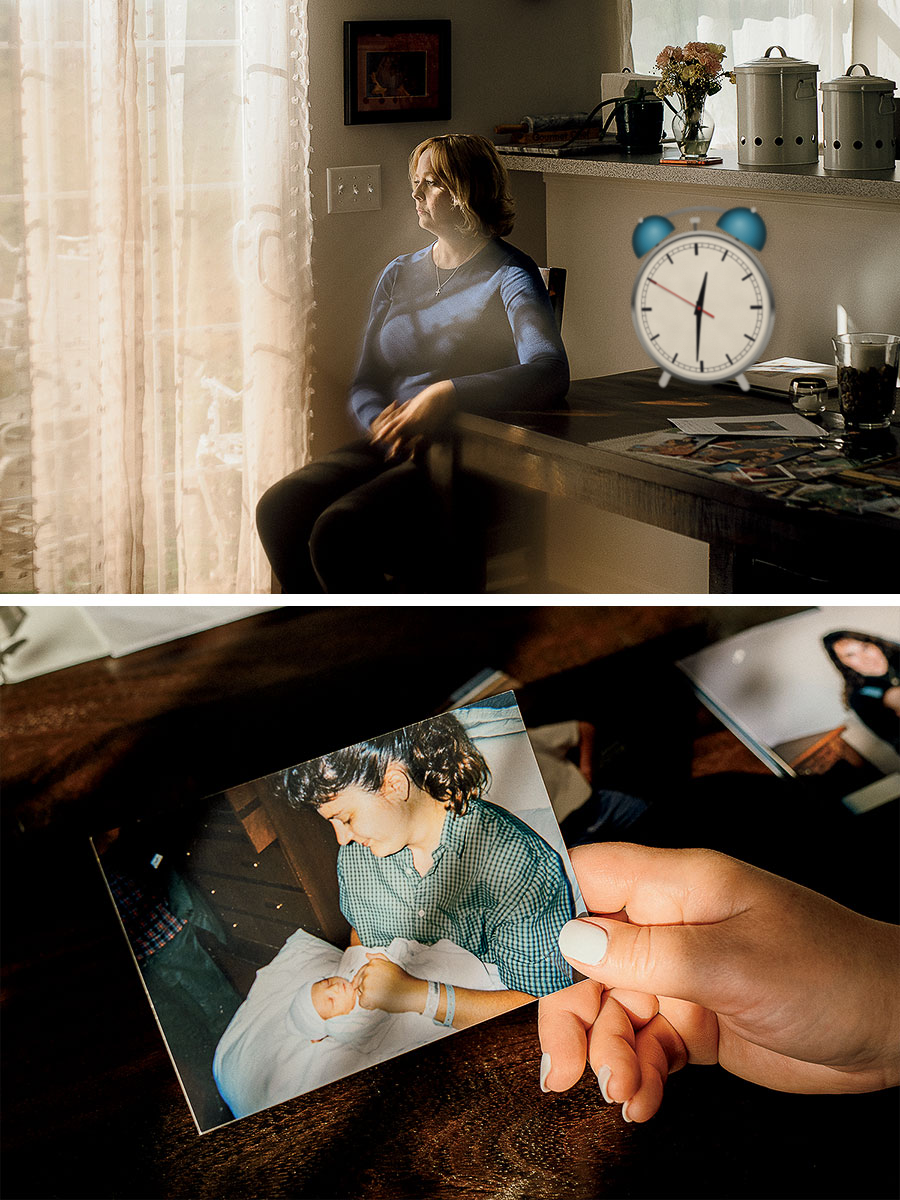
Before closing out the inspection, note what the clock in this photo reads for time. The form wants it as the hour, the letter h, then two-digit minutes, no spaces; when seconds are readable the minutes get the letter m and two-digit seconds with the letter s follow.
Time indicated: 12h30m50s
